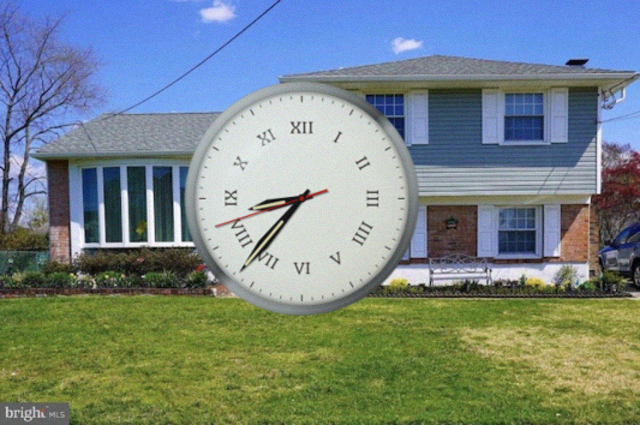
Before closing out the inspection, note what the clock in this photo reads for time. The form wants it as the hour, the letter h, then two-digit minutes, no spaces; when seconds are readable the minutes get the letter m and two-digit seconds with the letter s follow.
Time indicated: 8h36m42s
